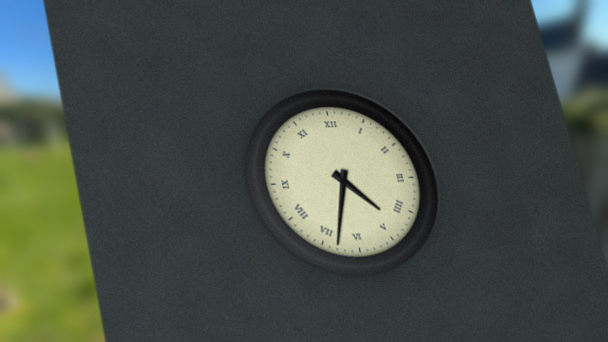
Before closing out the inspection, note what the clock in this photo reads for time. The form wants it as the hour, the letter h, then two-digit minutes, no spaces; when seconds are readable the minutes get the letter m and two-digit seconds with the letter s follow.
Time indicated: 4h33
